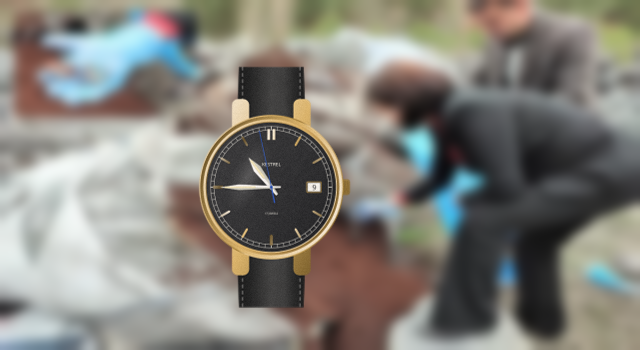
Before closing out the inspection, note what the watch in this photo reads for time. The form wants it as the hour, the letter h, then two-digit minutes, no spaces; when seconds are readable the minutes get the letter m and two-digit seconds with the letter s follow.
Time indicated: 10h44m58s
